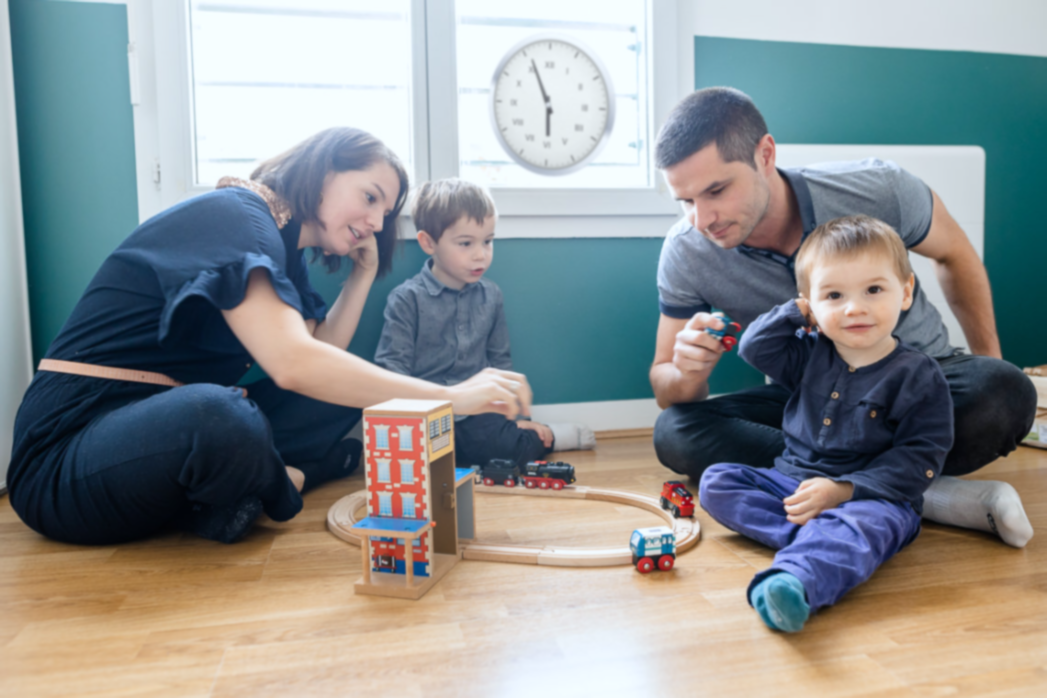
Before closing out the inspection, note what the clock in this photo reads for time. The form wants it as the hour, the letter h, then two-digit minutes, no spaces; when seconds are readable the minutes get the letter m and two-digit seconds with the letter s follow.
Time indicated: 5h56
